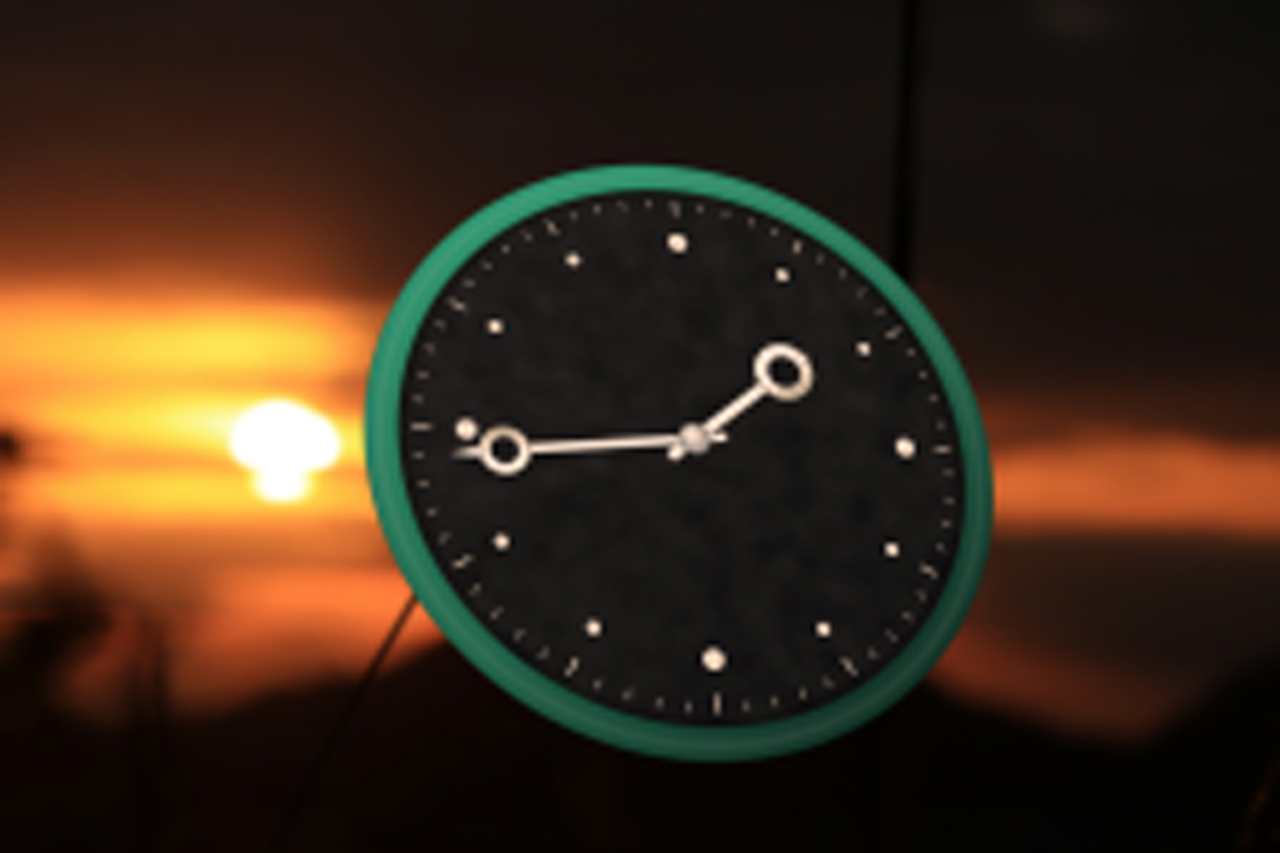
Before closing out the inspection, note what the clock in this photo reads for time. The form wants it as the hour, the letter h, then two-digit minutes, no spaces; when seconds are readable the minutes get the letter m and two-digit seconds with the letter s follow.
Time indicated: 1h44
